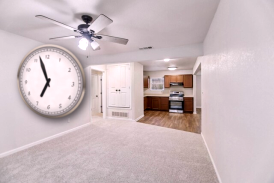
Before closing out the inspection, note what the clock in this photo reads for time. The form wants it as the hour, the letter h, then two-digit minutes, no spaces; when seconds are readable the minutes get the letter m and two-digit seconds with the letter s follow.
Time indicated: 6h57
